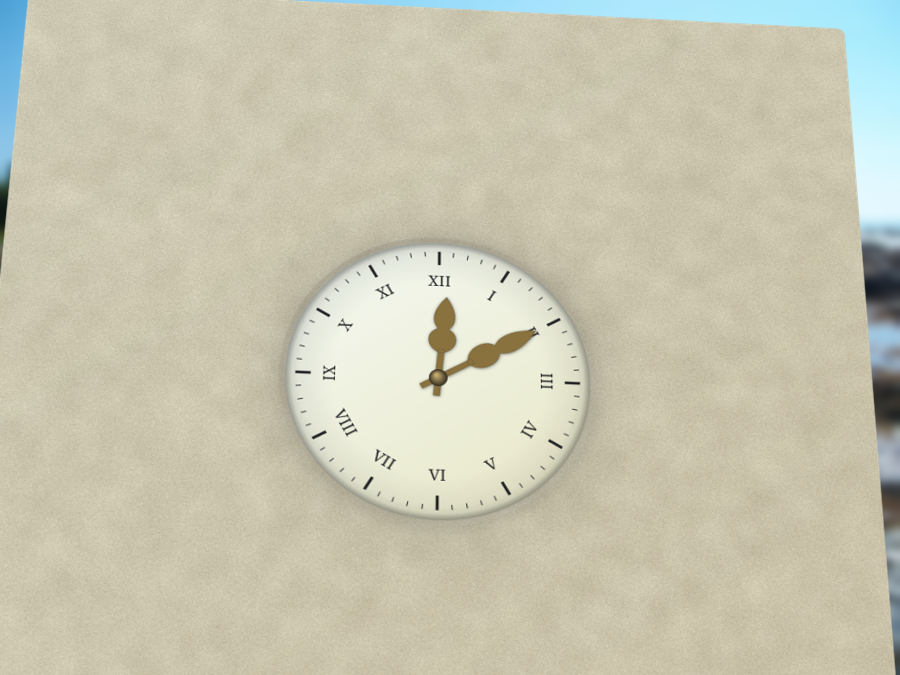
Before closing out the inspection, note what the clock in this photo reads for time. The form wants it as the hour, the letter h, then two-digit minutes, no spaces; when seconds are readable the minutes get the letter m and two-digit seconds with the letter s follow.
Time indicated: 12h10
